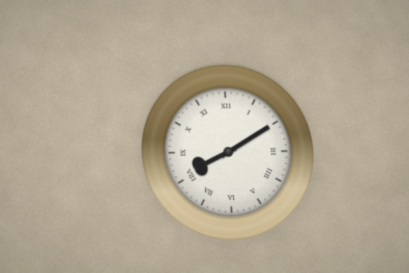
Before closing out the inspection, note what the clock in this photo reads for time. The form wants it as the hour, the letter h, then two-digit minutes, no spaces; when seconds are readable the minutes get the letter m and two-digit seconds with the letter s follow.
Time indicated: 8h10
